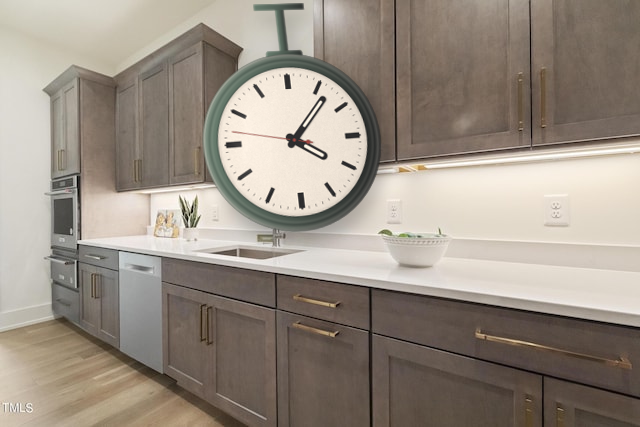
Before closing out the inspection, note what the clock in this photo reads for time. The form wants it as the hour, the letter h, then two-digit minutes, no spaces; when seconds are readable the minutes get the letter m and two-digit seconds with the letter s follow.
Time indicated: 4h06m47s
